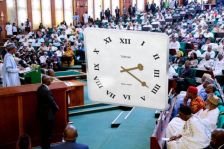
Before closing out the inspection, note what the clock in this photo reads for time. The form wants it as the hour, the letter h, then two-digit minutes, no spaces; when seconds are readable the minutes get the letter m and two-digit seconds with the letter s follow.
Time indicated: 2h21
